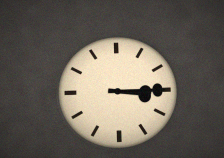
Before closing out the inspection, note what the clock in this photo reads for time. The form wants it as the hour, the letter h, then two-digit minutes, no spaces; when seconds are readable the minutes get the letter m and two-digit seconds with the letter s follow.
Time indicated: 3h15
